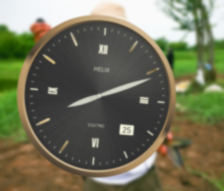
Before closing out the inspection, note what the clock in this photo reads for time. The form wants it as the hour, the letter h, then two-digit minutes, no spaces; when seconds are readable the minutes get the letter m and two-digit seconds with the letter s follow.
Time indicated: 8h11
